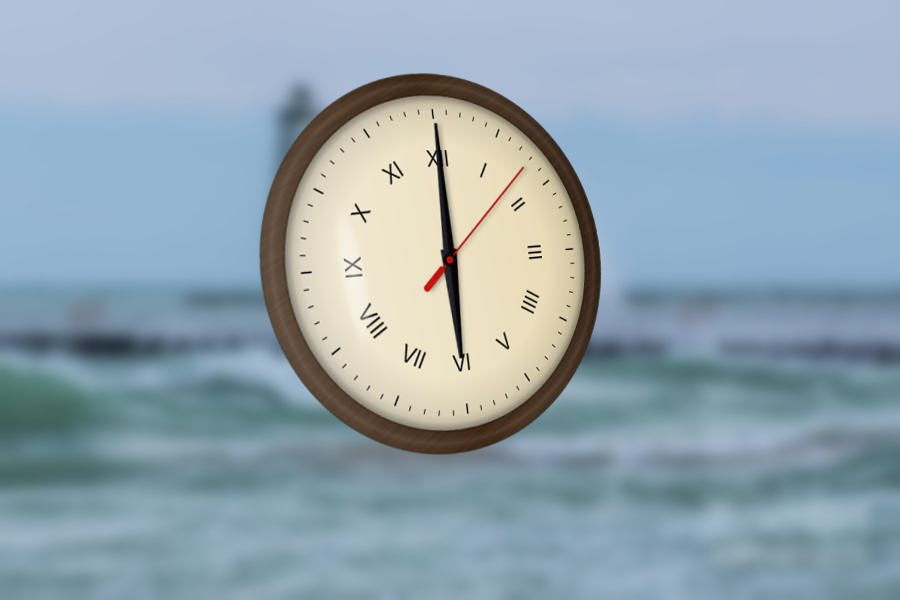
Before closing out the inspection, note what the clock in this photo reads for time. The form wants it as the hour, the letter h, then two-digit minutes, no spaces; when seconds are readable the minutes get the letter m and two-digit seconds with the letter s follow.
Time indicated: 6h00m08s
